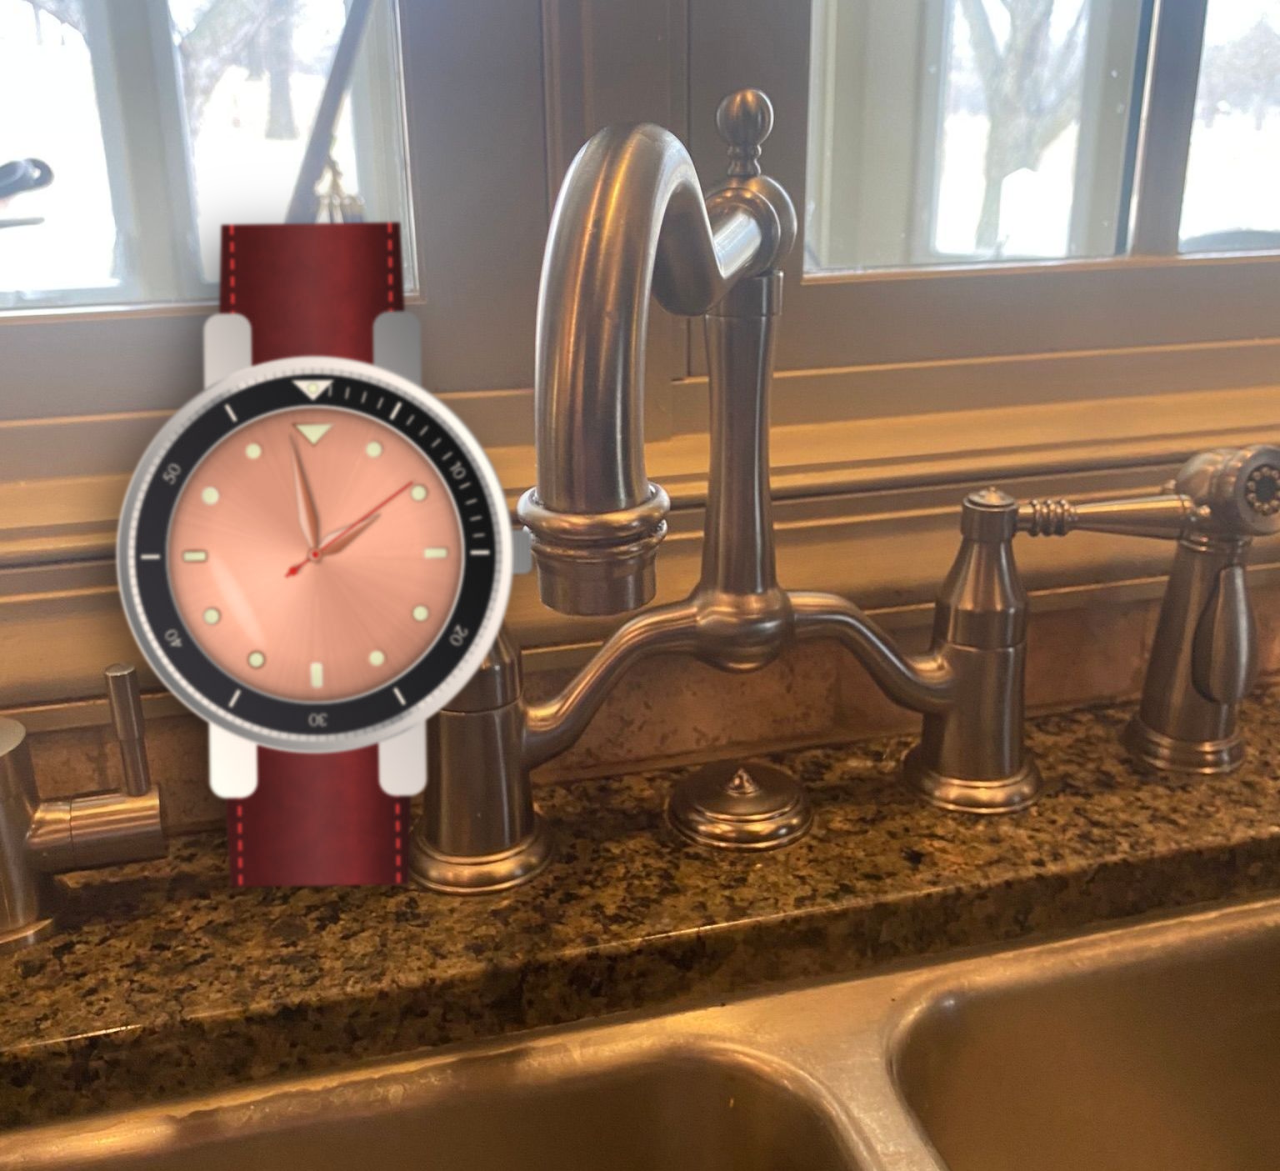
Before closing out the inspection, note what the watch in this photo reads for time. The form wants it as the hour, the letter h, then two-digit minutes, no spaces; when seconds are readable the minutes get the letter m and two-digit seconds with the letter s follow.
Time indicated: 1h58m09s
